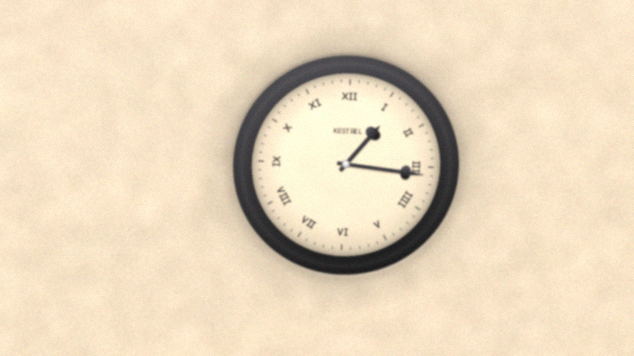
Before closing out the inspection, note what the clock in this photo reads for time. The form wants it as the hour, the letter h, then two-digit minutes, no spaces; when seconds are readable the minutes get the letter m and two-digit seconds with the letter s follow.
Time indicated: 1h16
